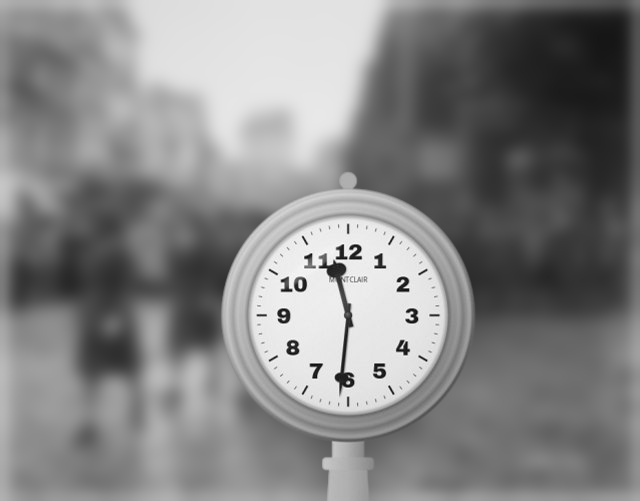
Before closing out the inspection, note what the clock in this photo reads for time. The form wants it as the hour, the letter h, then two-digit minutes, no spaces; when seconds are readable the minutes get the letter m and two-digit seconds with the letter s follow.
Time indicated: 11h31
